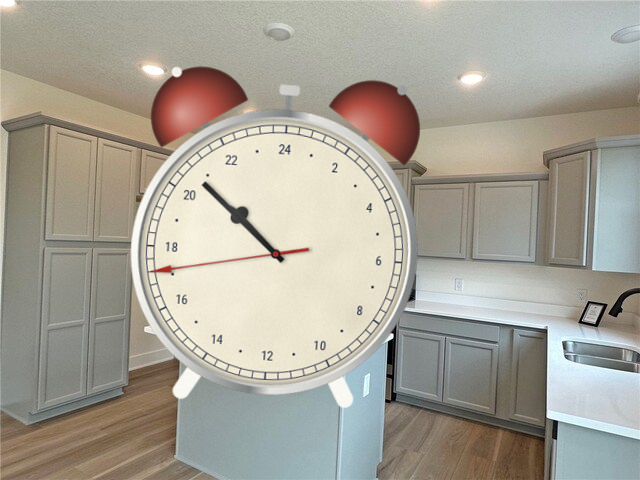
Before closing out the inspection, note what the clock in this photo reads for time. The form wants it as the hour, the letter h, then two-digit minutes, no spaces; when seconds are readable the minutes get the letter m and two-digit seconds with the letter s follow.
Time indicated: 20h51m43s
